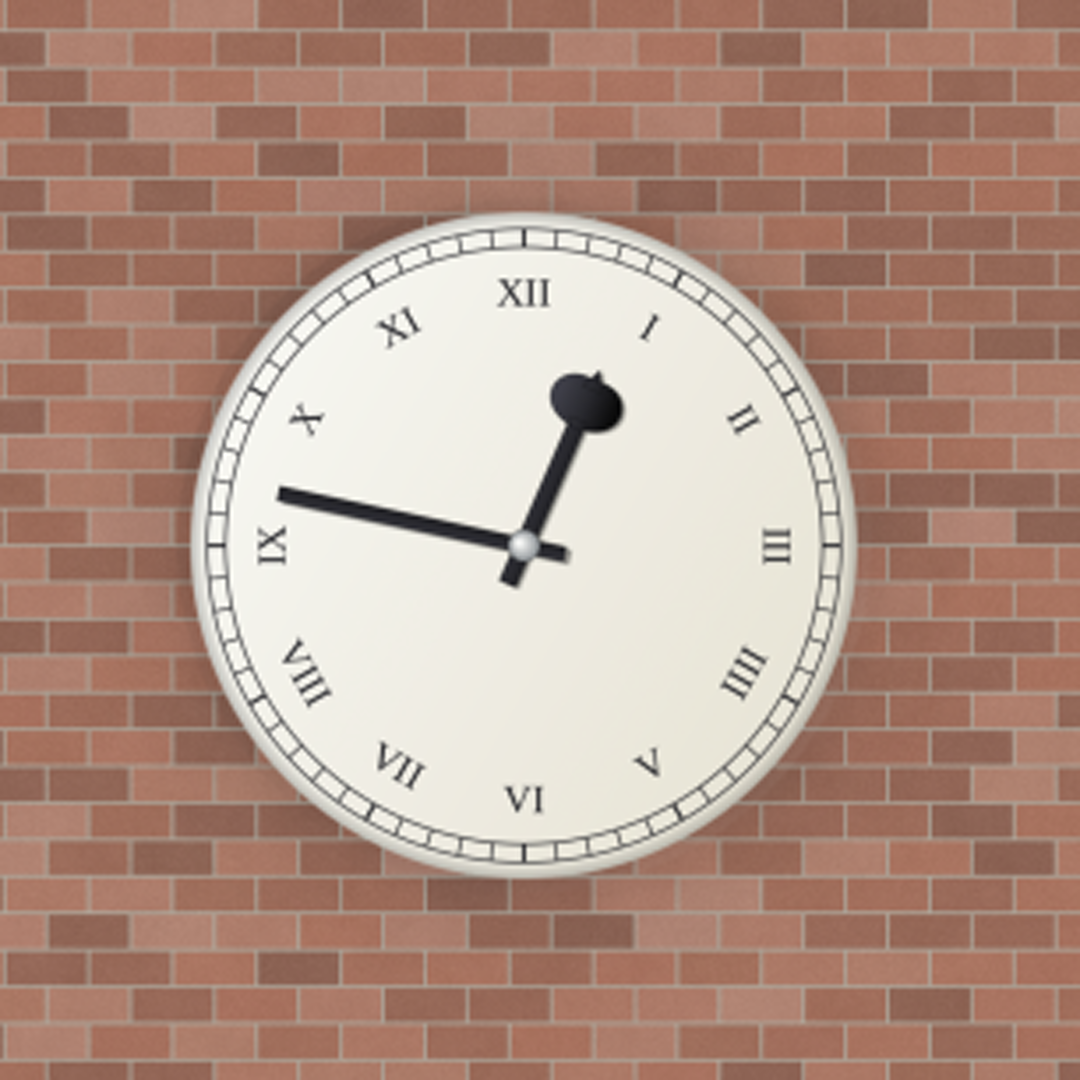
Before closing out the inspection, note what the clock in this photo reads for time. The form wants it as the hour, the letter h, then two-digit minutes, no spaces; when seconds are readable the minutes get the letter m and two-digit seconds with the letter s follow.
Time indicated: 12h47
